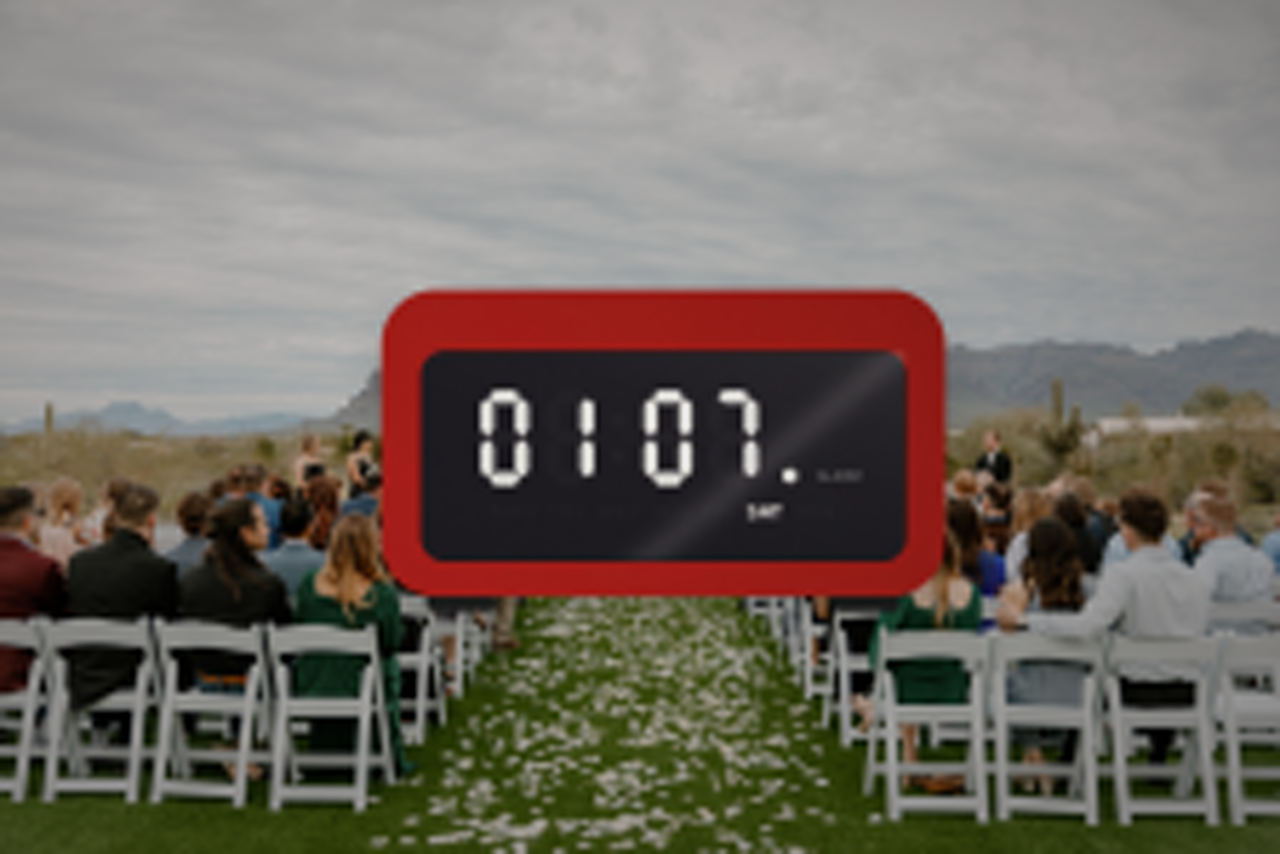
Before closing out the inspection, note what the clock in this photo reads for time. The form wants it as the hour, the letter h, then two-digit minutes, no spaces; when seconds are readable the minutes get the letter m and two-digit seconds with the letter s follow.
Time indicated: 1h07
